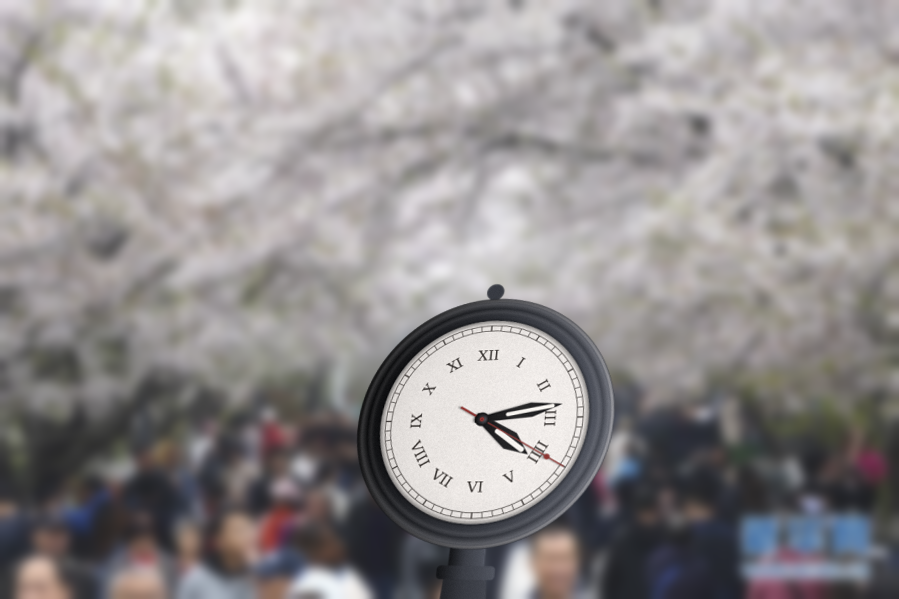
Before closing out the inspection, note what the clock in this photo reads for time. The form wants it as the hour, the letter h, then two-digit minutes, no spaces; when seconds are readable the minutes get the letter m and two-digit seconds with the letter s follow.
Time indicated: 4h13m20s
